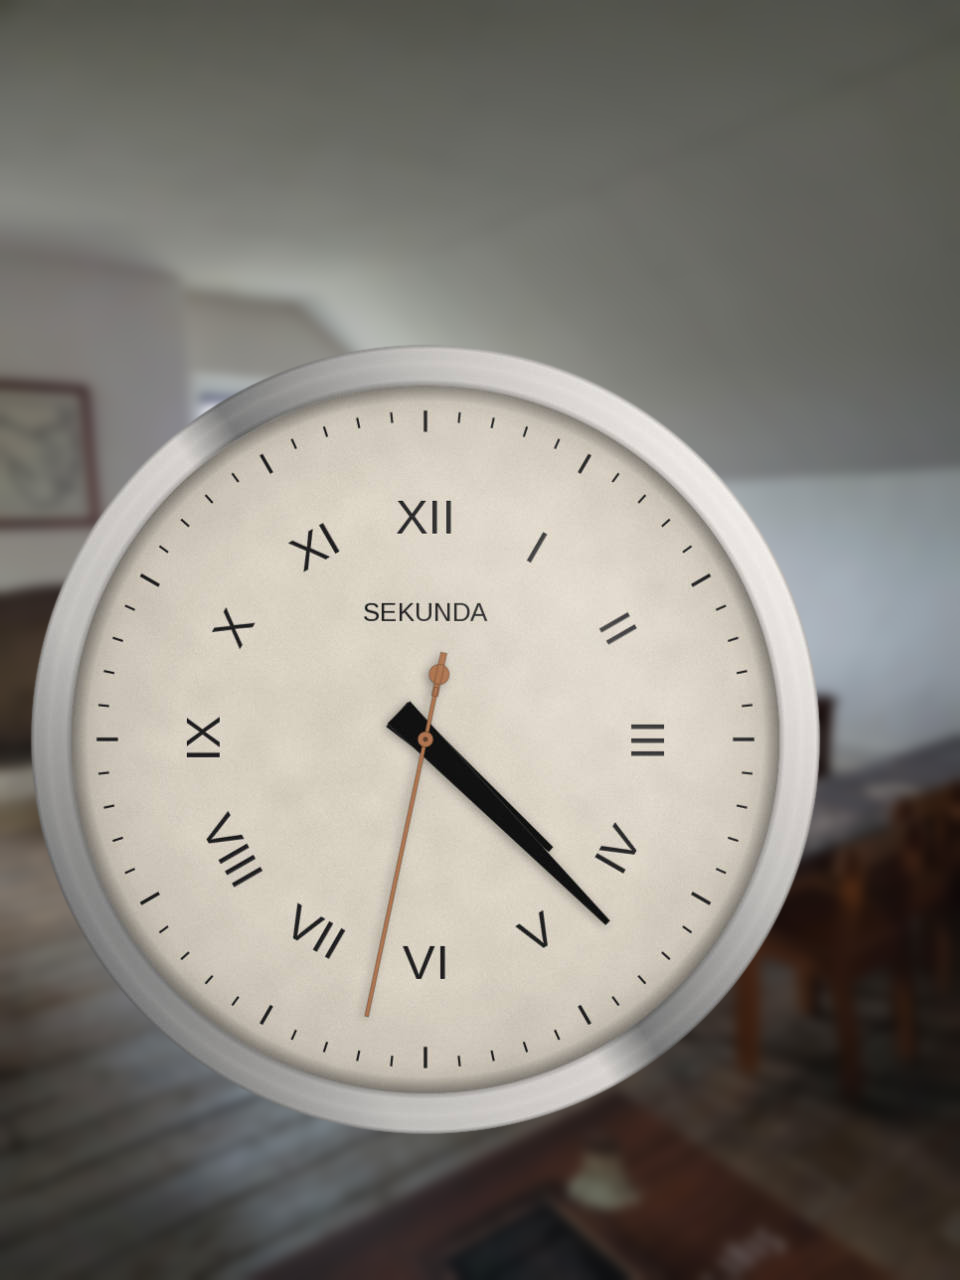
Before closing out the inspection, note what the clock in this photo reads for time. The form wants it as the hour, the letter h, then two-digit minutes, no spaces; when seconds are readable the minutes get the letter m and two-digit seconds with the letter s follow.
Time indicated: 4h22m32s
